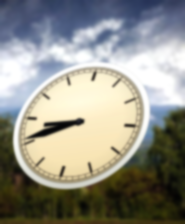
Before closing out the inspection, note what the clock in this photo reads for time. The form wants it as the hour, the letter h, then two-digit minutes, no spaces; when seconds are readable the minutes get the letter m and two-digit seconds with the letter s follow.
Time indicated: 8h41
